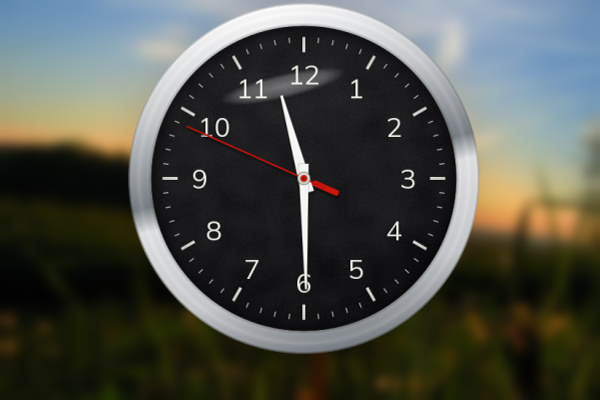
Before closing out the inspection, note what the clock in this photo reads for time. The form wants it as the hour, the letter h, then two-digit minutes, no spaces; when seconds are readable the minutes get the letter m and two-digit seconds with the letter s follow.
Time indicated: 11h29m49s
